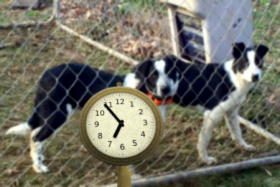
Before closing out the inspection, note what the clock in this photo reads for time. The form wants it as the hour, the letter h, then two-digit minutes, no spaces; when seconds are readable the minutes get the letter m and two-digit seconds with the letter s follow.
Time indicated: 6h54
